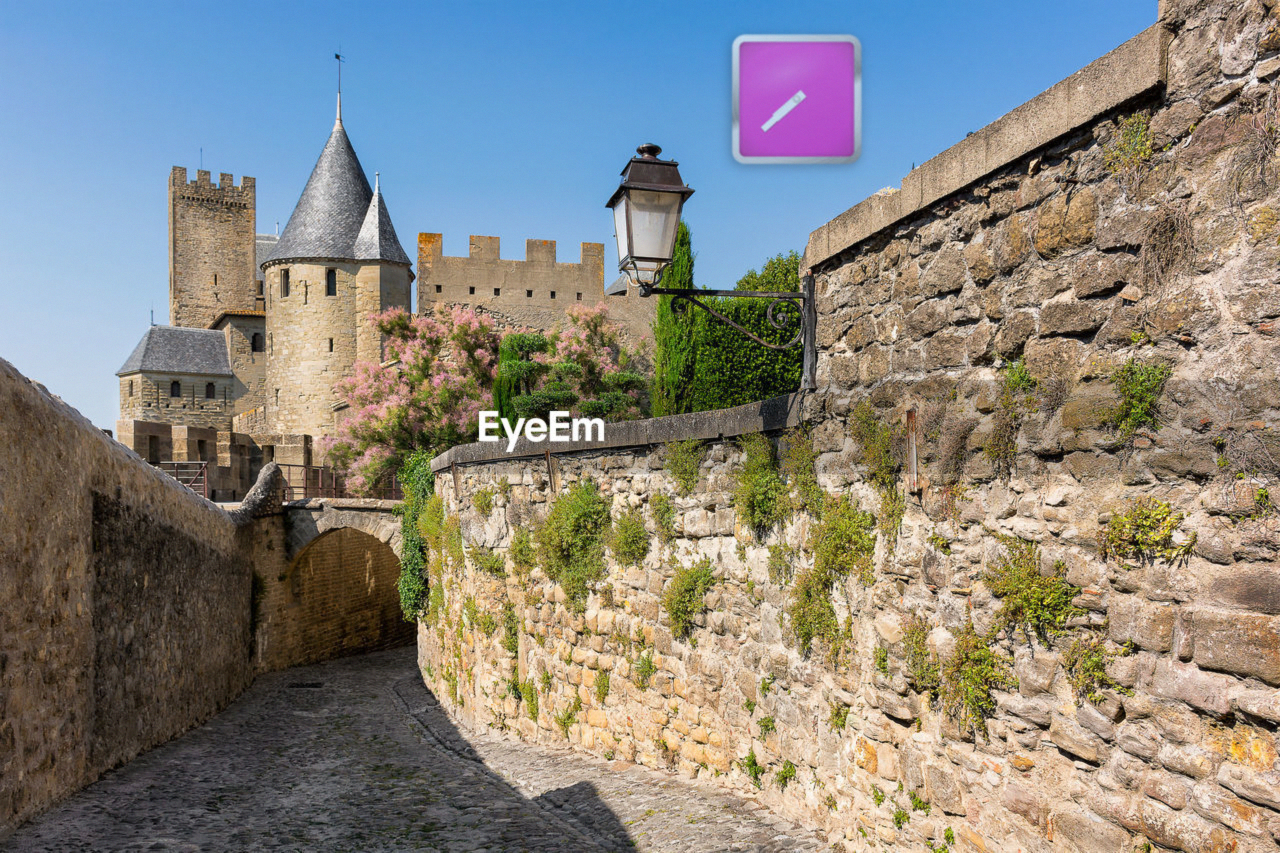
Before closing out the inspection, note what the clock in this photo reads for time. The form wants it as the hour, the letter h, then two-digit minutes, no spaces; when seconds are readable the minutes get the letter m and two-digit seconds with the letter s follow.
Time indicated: 7h38
